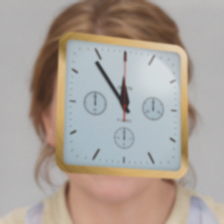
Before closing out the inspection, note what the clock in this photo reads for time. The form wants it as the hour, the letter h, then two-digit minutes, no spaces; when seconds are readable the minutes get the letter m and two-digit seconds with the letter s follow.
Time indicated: 11h54
